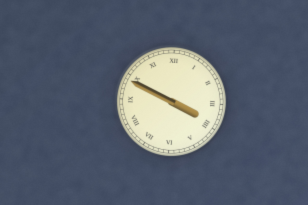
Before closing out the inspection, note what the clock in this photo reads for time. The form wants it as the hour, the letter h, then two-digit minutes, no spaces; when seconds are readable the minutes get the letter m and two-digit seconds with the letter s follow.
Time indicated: 3h49
